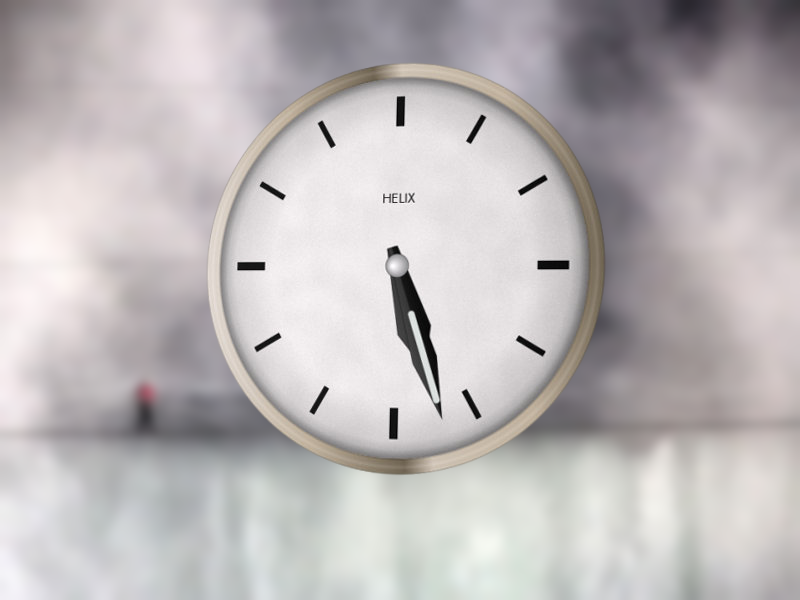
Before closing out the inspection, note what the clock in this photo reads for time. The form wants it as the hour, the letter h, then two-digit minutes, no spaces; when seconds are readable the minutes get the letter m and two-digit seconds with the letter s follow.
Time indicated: 5h27
